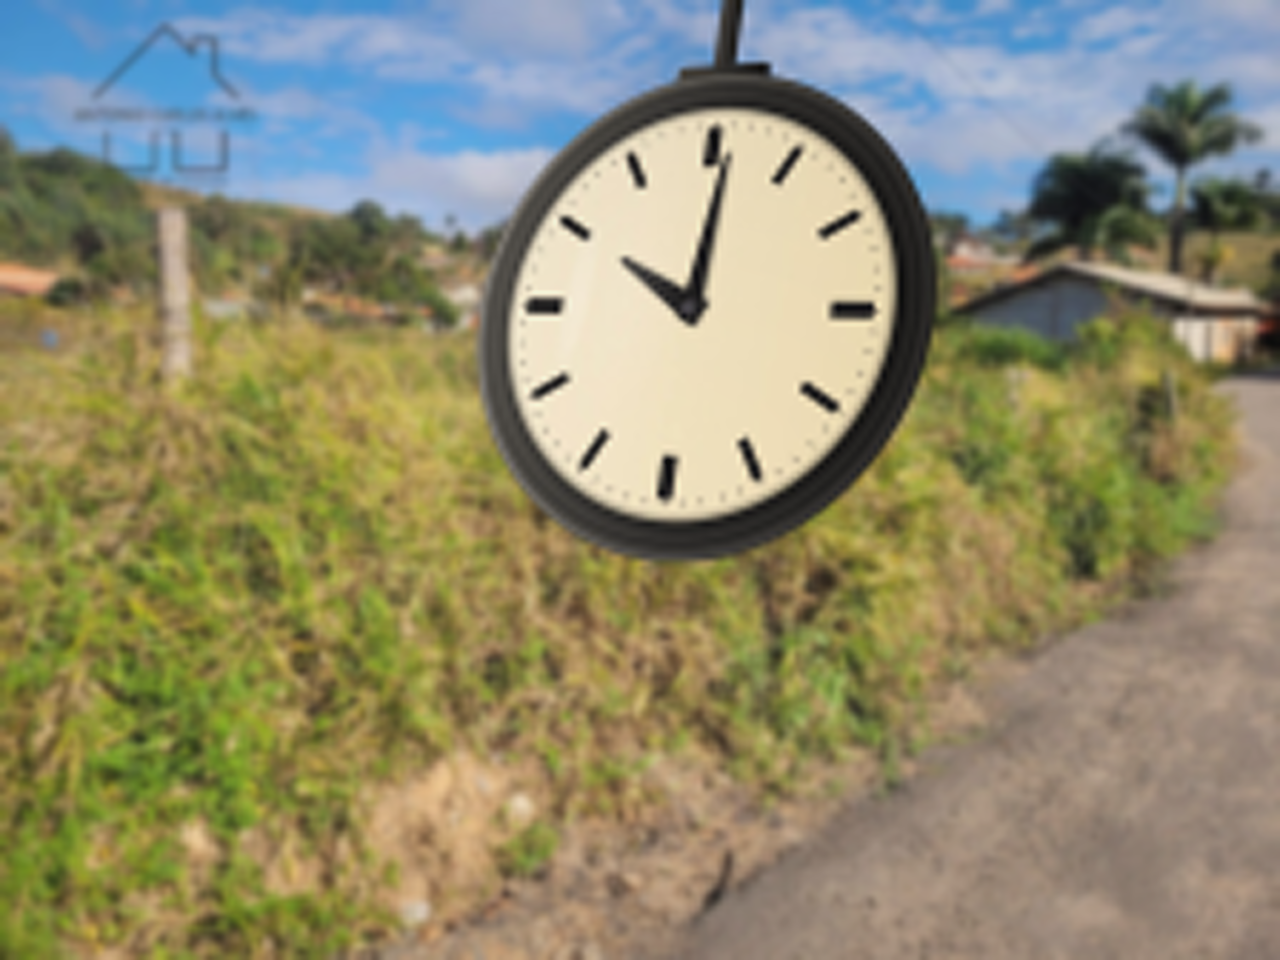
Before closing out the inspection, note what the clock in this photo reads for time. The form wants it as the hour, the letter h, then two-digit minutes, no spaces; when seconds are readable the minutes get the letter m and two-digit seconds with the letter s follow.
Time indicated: 10h01
